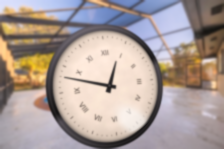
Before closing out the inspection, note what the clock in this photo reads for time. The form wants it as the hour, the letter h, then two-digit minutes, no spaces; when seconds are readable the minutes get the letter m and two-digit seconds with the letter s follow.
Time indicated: 12h48
